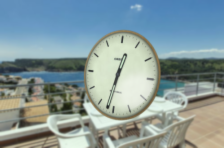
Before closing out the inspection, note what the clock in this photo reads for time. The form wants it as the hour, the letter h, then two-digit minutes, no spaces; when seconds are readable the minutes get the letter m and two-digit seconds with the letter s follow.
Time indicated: 12h32
